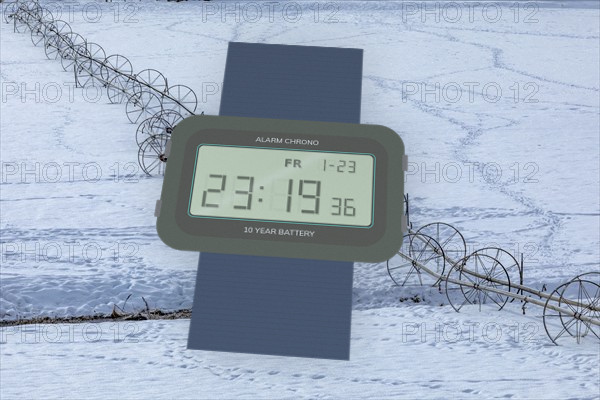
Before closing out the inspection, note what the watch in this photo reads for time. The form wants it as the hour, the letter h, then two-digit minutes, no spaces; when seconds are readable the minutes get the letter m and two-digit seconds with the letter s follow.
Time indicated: 23h19m36s
